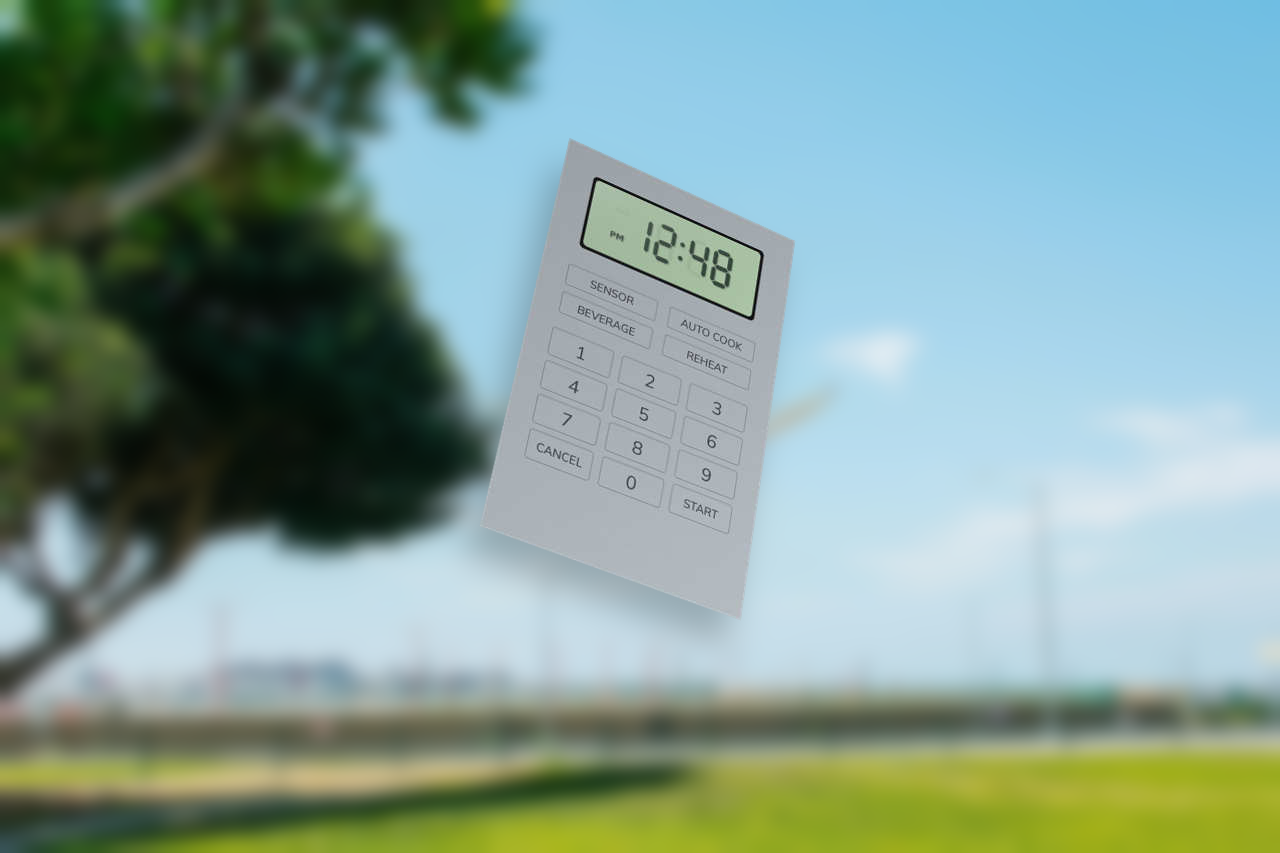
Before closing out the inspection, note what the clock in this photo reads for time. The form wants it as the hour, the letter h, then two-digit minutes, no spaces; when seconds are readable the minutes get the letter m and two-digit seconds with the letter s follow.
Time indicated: 12h48
